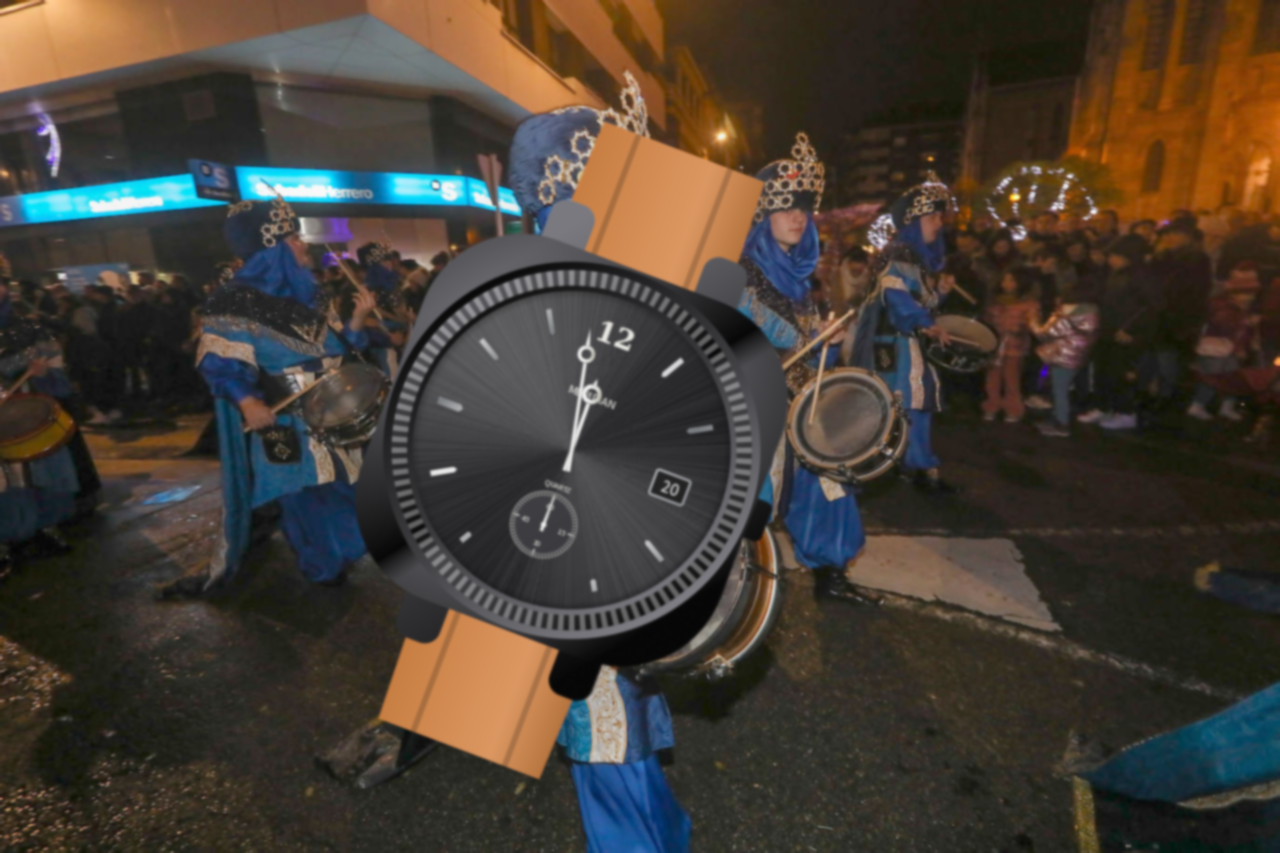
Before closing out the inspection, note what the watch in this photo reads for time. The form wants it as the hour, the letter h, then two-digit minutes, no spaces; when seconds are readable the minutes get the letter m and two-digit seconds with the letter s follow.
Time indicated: 11h58
